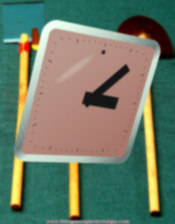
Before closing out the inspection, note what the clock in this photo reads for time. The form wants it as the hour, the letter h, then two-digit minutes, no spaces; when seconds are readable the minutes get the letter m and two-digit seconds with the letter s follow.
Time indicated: 3h07
